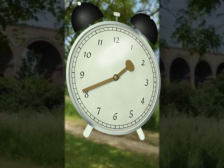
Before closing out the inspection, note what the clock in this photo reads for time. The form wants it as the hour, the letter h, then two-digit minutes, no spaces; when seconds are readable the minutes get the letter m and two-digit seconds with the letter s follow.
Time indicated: 1h41
